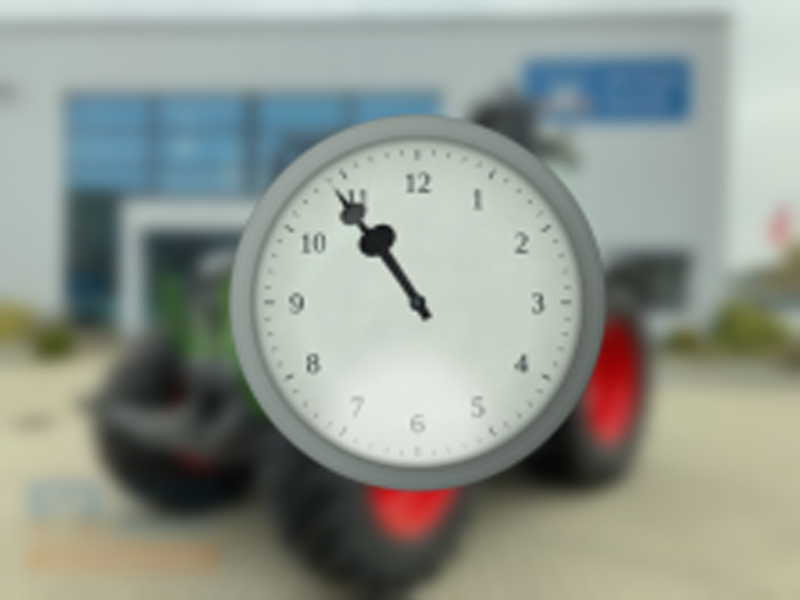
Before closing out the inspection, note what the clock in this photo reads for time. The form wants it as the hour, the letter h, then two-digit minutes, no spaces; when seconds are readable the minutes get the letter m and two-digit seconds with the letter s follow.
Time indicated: 10h54
